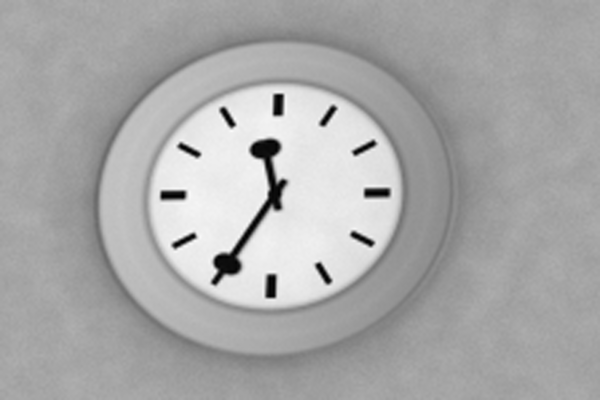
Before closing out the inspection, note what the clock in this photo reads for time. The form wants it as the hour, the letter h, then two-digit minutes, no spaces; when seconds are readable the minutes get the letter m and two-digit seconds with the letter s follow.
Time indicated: 11h35
